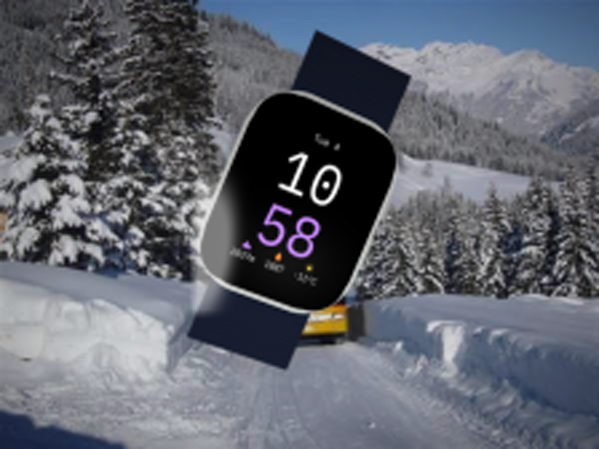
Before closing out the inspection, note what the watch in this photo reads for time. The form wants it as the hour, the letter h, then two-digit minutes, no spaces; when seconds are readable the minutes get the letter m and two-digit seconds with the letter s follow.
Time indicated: 10h58
